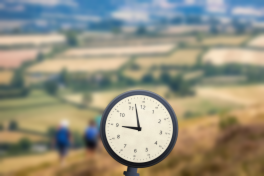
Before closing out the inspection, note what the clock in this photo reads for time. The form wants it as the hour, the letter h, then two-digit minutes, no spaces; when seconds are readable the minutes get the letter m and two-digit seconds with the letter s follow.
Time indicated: 8h57
